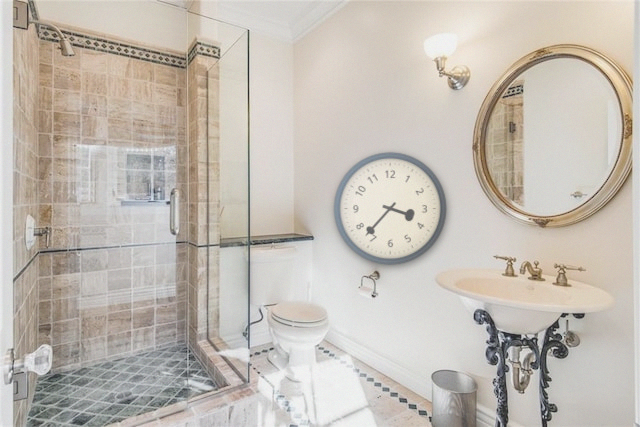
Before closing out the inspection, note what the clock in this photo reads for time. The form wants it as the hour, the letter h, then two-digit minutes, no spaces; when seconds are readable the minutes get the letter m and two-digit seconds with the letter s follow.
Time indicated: 3h37
